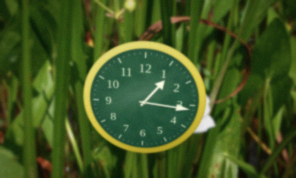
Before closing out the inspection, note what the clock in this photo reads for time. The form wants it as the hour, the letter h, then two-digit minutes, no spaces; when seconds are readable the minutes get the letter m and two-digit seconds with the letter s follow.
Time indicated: 1h16
